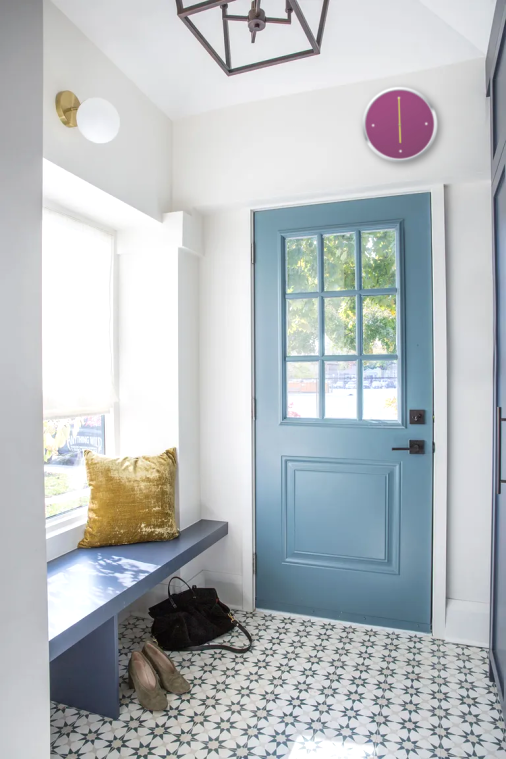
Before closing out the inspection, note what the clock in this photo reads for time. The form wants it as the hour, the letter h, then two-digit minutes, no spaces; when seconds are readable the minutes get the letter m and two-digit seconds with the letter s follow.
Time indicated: 6h00
